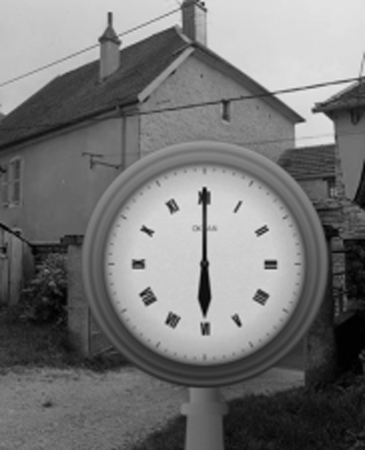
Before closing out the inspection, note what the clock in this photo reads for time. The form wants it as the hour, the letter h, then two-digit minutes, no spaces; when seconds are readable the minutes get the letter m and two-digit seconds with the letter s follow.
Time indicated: 6h00
